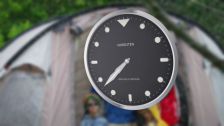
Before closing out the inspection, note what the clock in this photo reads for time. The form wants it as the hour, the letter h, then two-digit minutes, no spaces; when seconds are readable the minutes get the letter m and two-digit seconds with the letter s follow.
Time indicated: 7h38
